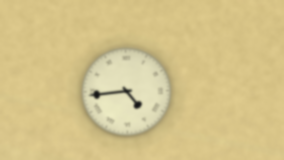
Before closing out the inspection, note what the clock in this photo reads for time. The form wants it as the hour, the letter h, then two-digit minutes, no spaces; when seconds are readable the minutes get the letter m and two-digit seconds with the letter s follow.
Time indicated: 4h44
